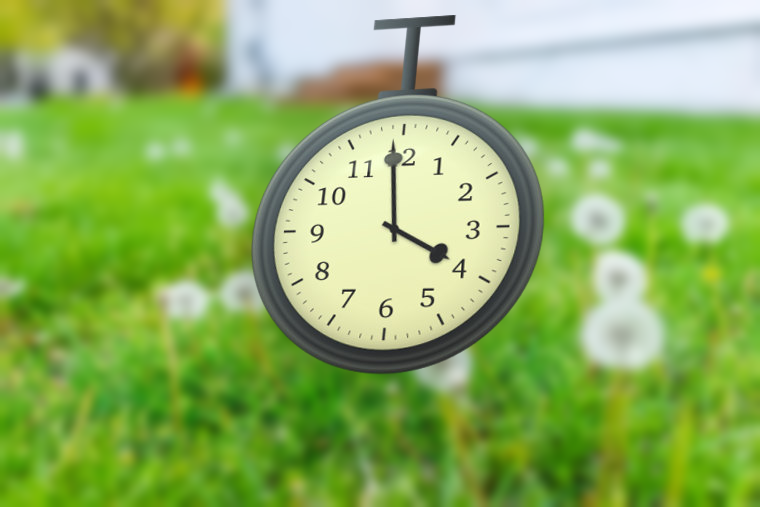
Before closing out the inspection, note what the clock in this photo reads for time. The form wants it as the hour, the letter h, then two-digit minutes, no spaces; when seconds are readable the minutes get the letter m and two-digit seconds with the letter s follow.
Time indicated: 3h59
